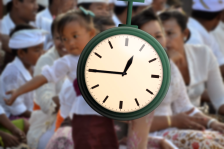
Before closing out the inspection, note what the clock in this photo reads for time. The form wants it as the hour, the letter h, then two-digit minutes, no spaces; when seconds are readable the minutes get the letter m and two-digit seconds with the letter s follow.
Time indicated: 12h45
